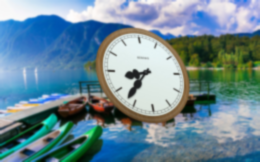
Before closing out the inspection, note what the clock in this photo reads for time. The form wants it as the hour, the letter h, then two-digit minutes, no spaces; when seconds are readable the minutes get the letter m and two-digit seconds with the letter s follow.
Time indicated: 8h37
